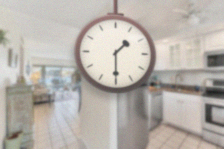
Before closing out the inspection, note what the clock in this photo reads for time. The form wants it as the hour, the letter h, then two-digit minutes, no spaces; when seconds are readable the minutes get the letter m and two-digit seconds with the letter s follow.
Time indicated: 1h30
